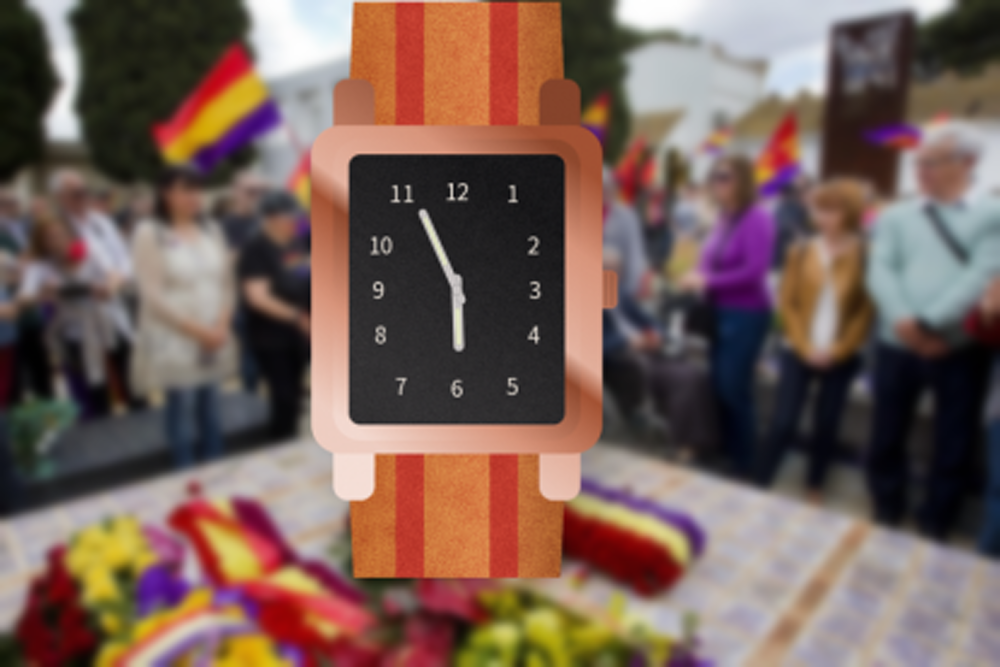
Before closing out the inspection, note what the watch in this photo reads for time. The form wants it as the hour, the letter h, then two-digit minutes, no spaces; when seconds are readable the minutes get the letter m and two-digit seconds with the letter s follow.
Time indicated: 5h56
